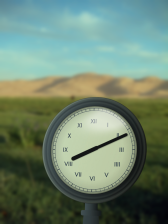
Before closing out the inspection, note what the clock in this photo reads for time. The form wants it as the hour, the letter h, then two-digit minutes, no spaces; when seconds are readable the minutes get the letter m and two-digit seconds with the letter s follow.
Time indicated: 8h11
